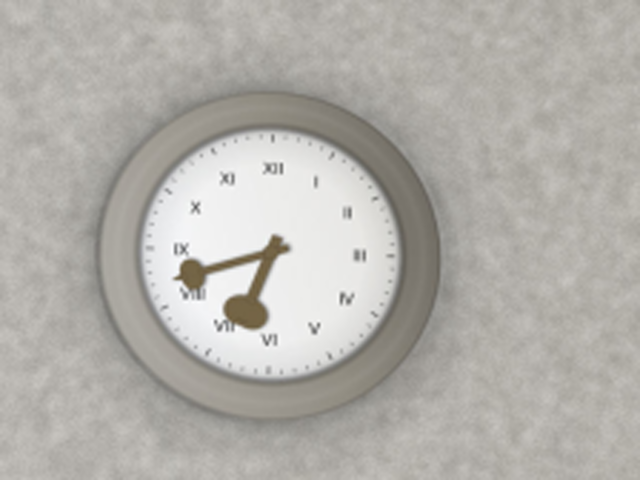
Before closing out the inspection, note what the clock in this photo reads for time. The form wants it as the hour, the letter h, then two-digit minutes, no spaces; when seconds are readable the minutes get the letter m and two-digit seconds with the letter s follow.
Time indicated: 6h42
